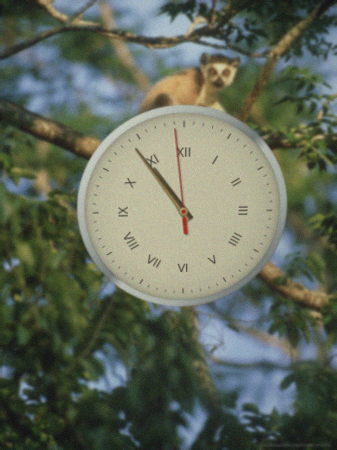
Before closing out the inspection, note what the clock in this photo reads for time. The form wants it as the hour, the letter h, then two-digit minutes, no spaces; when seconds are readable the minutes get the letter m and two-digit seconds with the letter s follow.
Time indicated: 10h53m59s
